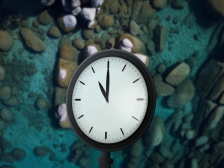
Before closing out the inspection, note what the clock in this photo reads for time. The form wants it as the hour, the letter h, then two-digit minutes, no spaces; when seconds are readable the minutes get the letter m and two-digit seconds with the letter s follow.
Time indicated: 11h00
